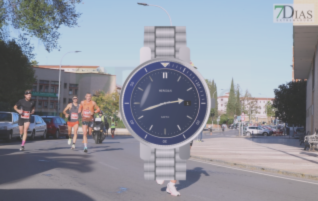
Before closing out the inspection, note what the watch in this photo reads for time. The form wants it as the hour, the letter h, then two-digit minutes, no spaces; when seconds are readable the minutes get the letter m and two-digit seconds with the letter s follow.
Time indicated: 2h42
